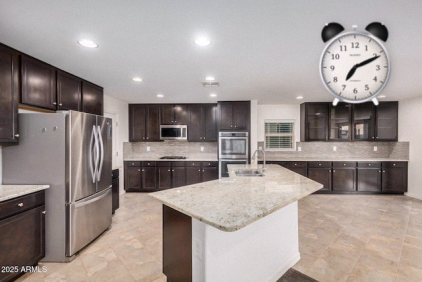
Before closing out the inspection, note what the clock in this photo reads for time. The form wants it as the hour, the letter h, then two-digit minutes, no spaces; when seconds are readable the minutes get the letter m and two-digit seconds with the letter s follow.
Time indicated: 7h11
